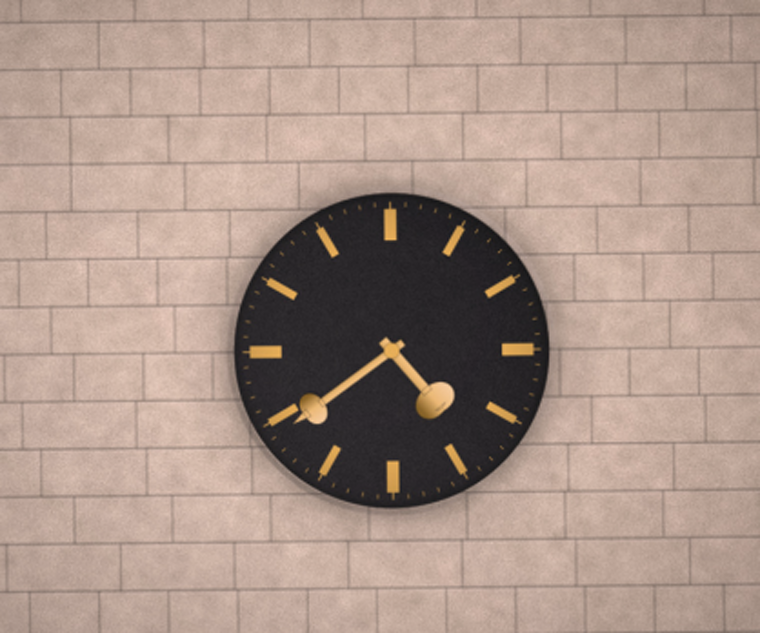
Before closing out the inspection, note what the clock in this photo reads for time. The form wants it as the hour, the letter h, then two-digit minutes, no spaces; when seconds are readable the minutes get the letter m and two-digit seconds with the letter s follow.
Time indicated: 4h39
